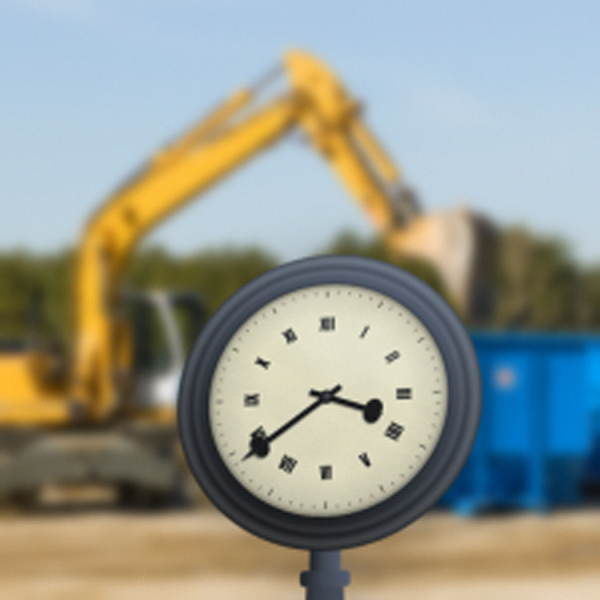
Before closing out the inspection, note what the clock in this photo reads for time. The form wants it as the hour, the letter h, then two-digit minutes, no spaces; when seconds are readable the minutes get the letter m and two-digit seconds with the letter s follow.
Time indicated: 3h39
